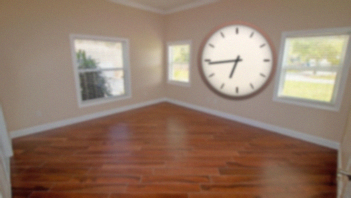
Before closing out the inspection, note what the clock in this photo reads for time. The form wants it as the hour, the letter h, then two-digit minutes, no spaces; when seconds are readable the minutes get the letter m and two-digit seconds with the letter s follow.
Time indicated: 6h44
